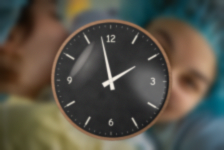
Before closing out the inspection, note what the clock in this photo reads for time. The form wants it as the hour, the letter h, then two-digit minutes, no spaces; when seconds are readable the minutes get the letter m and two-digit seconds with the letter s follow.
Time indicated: 1h58
